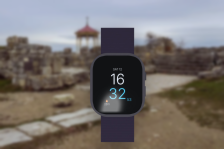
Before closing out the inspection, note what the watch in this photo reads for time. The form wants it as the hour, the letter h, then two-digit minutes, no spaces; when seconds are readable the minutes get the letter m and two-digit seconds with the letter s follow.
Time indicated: 16h32
